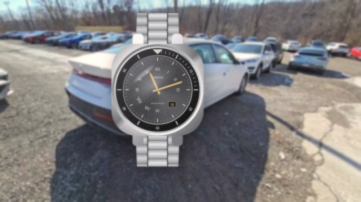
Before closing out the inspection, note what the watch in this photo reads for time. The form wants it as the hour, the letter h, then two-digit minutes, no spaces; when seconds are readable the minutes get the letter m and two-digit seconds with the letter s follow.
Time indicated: 11h12
